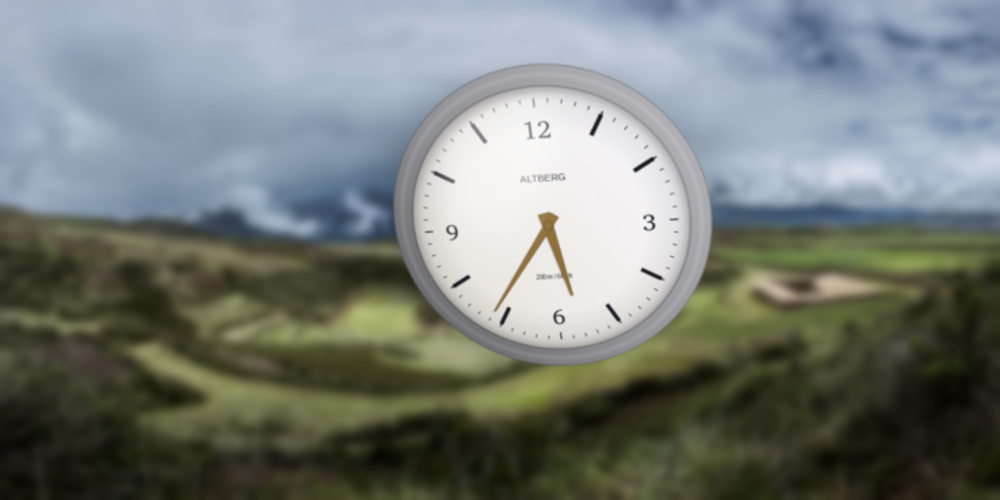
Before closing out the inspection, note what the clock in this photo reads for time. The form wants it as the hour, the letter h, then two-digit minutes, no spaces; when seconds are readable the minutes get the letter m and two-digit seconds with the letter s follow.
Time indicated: 5h36
